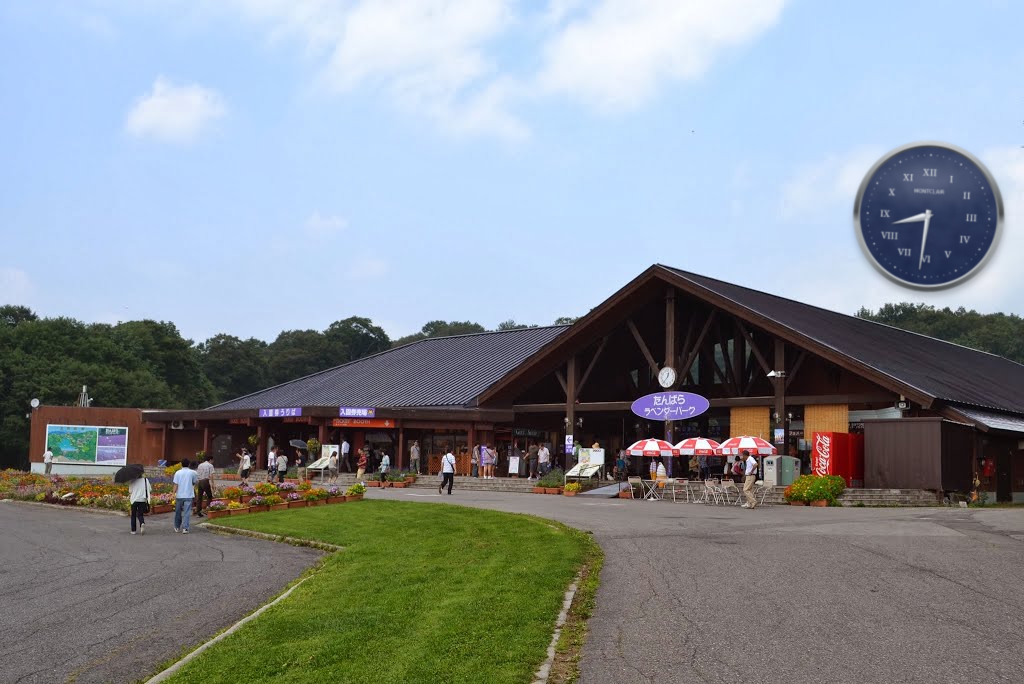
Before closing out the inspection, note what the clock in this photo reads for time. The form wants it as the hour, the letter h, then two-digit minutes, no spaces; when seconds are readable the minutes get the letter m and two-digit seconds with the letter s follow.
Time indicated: 8h31
